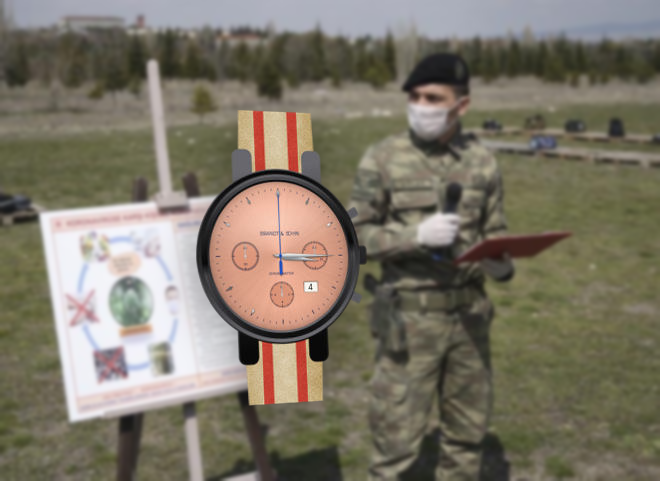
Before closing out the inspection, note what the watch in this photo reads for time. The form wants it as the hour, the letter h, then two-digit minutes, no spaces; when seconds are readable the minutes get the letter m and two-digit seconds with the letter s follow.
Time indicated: 3h15
